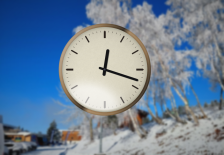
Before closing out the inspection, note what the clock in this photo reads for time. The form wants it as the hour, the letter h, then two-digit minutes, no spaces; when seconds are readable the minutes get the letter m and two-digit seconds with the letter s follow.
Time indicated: 12h18
